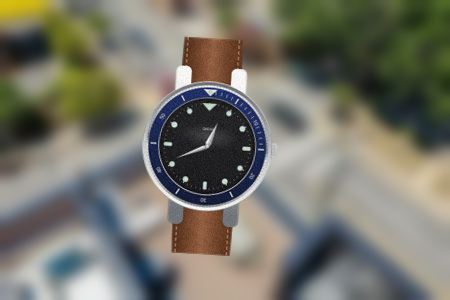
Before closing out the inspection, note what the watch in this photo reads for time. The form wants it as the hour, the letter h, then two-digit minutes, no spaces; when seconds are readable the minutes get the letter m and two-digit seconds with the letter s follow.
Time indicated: 12h41
